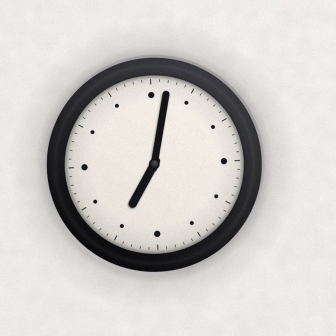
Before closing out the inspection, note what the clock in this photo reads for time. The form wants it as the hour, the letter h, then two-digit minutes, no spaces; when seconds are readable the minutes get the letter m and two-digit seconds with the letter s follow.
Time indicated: 7h02
